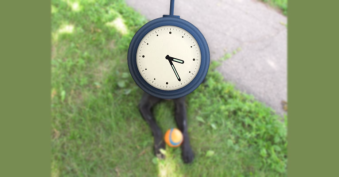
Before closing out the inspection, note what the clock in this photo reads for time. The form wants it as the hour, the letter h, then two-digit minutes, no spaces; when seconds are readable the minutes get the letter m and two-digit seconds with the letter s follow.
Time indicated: 3h25
